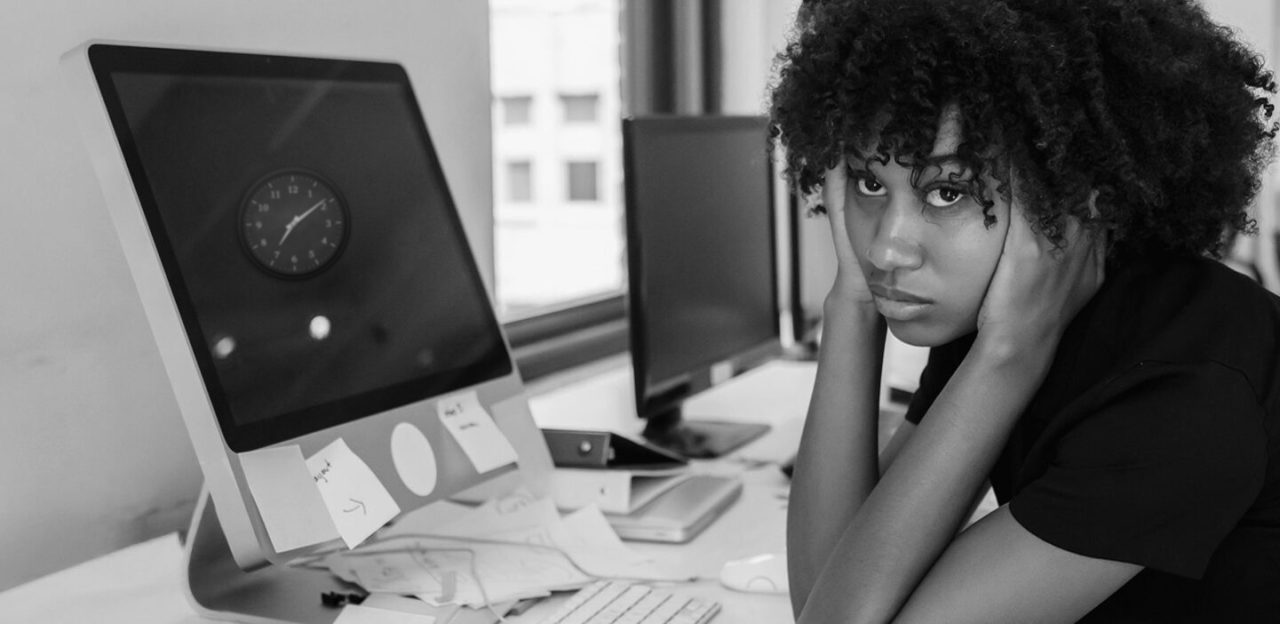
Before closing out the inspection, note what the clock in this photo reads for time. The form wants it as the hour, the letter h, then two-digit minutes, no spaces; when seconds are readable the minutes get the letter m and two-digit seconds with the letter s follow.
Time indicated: 7h09
